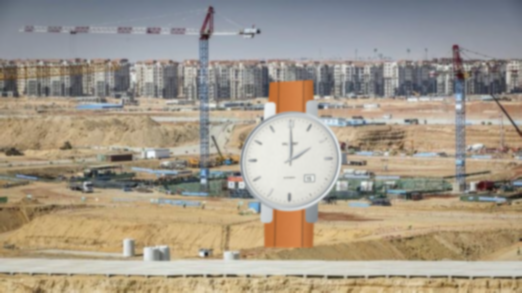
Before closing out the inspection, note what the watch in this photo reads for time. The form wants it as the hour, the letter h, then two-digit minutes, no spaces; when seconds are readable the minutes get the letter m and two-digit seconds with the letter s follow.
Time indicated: 2h00
